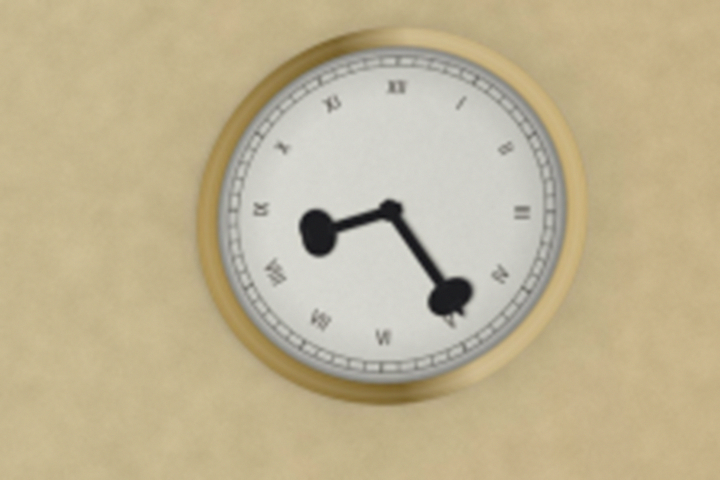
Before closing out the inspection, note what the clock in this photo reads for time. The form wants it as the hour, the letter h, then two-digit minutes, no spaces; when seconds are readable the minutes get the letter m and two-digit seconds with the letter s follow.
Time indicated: 8h24
